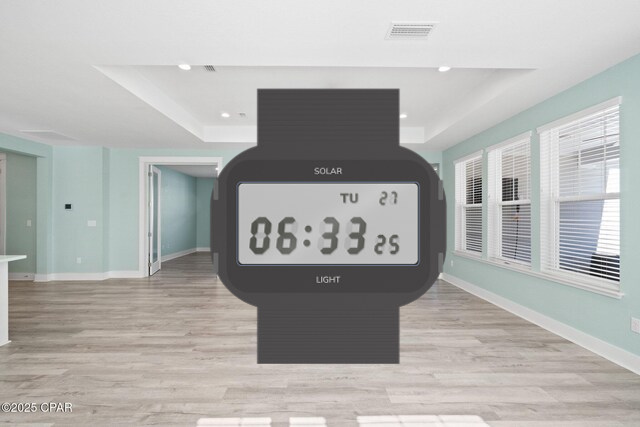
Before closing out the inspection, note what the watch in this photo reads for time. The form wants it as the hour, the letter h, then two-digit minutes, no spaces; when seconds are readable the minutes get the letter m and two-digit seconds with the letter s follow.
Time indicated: 6h33m25s
